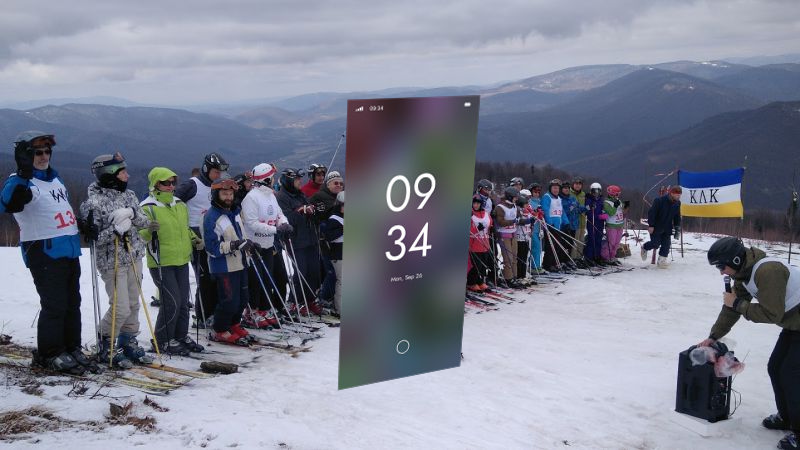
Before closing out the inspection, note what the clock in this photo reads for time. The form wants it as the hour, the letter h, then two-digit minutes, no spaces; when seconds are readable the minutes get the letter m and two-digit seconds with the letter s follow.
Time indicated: 9h34
